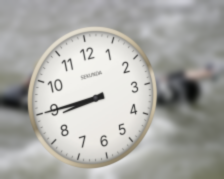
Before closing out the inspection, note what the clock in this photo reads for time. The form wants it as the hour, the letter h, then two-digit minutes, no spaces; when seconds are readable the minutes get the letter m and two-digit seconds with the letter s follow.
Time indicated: 8h45
